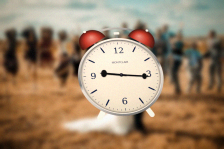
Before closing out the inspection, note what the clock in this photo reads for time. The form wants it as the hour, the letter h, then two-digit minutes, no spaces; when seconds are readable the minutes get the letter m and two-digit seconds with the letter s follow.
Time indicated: 9h16
